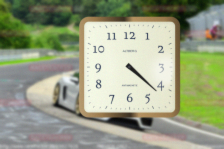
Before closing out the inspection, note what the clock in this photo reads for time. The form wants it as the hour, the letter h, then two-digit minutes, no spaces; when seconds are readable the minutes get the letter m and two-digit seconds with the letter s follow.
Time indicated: 4h22
